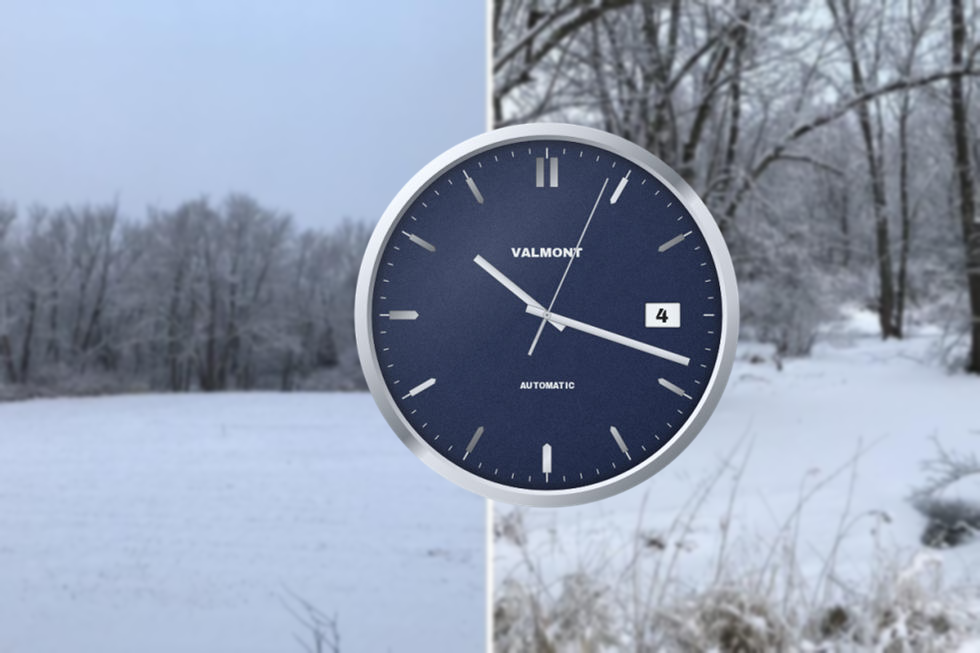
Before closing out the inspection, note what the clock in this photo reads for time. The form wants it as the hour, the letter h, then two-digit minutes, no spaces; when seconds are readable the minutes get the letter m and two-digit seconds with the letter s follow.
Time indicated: 10h18m04s
